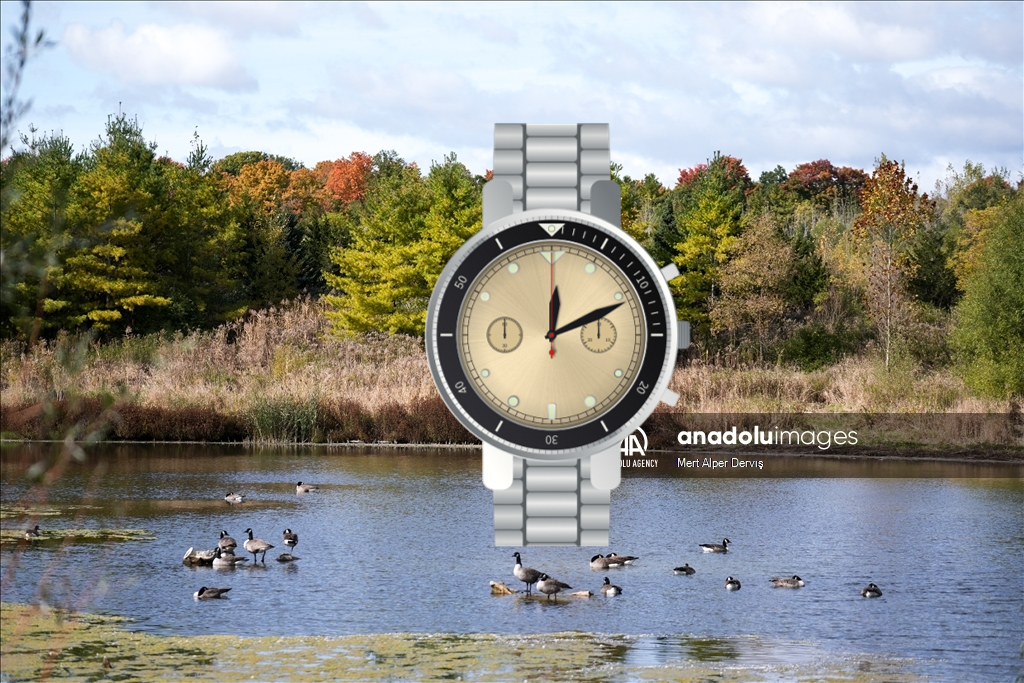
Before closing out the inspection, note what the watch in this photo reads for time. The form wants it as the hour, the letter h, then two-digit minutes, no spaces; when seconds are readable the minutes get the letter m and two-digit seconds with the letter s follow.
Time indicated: 12h11
